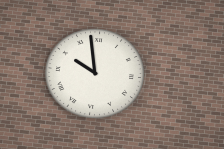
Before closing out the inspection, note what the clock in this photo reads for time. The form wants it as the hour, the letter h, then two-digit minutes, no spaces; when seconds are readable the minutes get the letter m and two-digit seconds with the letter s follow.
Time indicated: 9h58
